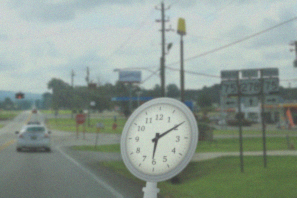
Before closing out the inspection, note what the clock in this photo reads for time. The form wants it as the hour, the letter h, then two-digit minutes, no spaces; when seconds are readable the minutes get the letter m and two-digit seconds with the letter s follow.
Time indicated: 6h10
